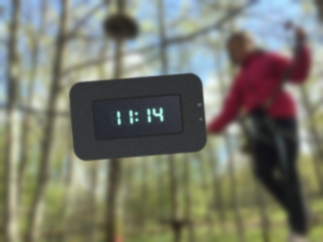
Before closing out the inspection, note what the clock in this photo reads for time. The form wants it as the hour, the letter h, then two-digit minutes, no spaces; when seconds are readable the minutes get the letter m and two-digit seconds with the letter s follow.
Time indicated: 11h14
